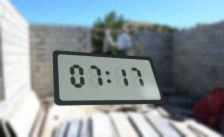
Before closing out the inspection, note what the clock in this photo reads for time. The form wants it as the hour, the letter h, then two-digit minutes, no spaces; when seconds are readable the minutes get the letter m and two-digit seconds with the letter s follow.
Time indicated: 7h17
